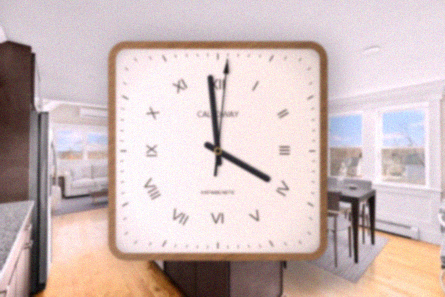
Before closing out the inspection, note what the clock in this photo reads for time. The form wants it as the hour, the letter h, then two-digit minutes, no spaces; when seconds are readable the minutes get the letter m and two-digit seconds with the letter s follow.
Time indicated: 3h59m01s
